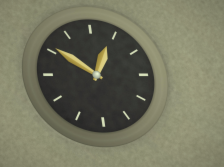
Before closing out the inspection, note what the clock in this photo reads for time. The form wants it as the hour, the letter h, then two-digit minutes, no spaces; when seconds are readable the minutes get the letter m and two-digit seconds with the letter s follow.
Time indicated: 12h51
